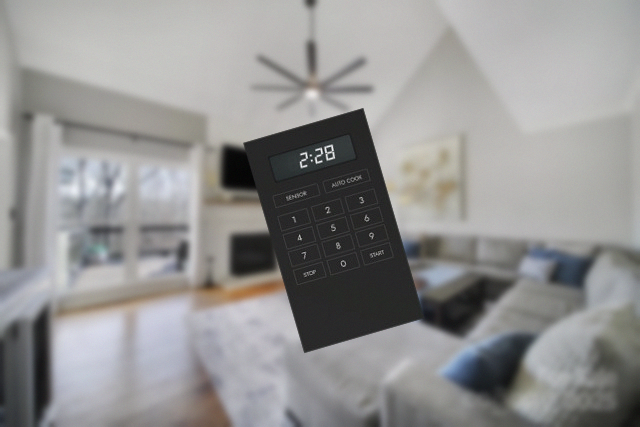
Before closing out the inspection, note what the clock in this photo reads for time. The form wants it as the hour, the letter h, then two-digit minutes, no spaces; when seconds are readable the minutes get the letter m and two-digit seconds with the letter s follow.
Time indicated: 2h28
